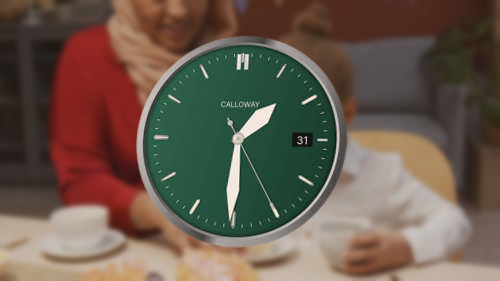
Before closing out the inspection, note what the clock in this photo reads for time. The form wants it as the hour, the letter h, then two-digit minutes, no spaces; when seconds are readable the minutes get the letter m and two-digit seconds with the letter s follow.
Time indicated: 1h30m25s
